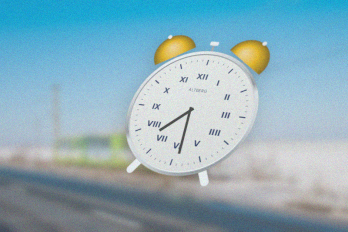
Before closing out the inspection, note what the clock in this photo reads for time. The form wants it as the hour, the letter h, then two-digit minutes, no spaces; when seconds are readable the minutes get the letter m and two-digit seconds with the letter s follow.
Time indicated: 7h29
